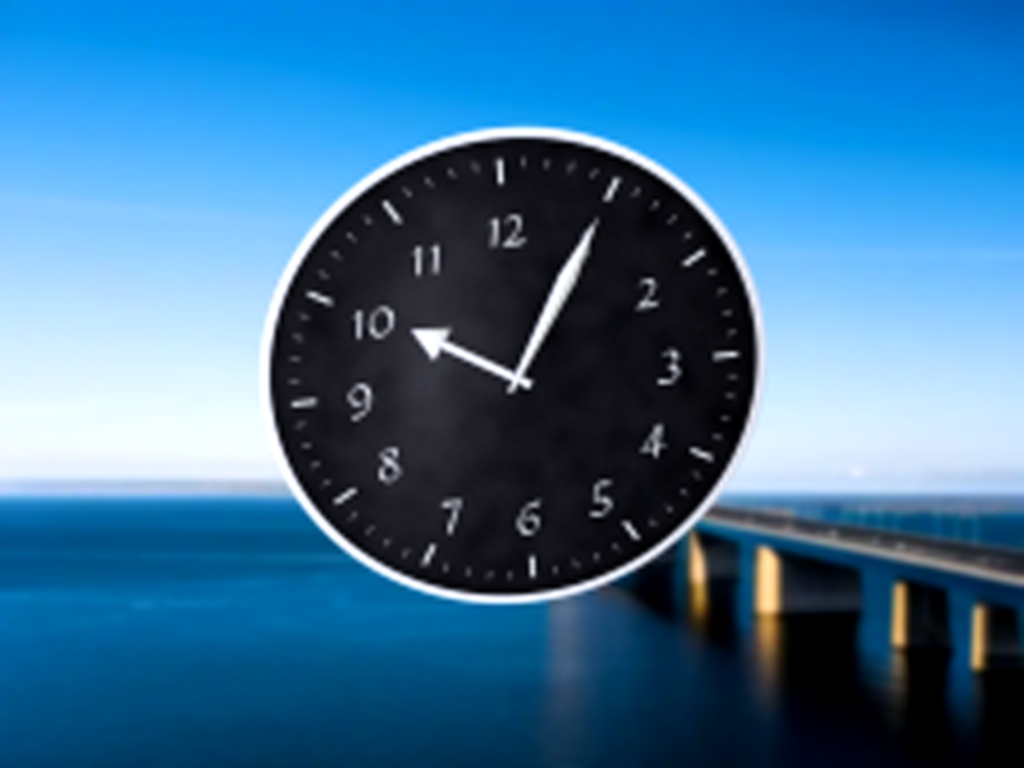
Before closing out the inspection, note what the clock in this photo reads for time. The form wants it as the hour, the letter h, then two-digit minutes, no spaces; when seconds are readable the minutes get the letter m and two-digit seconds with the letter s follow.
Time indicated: 10h05
